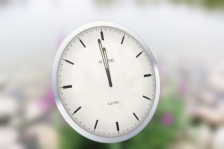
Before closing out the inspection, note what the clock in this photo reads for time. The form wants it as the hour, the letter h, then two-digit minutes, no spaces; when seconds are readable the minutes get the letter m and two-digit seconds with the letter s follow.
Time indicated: 11h59
